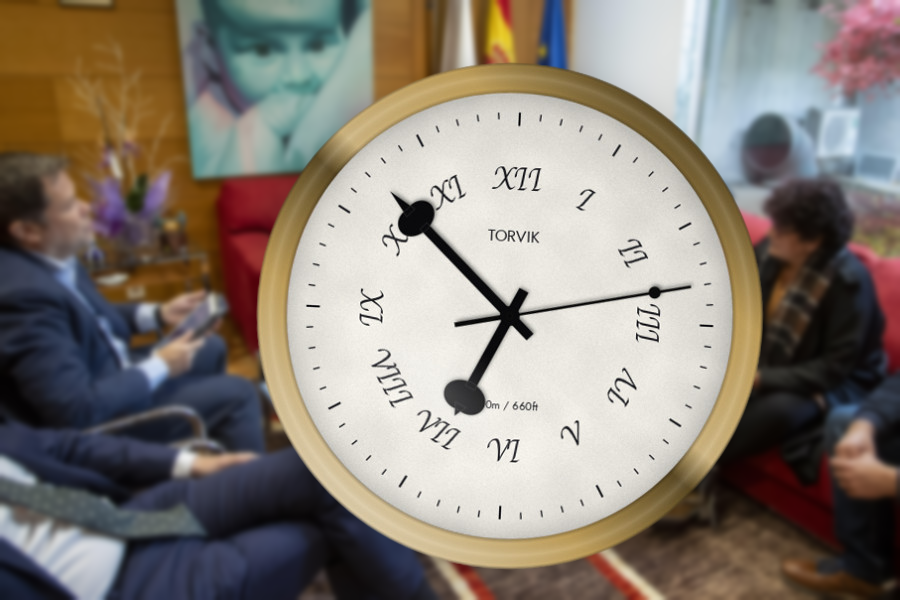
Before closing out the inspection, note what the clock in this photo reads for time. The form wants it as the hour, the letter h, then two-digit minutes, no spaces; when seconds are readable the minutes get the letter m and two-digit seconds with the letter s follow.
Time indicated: 6h52m13s
